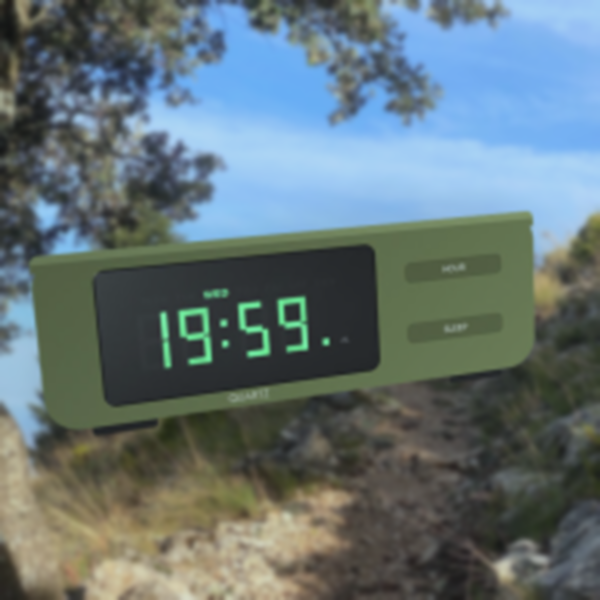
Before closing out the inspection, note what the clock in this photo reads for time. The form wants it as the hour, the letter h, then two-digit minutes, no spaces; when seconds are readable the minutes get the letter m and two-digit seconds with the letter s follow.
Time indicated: 19h59
